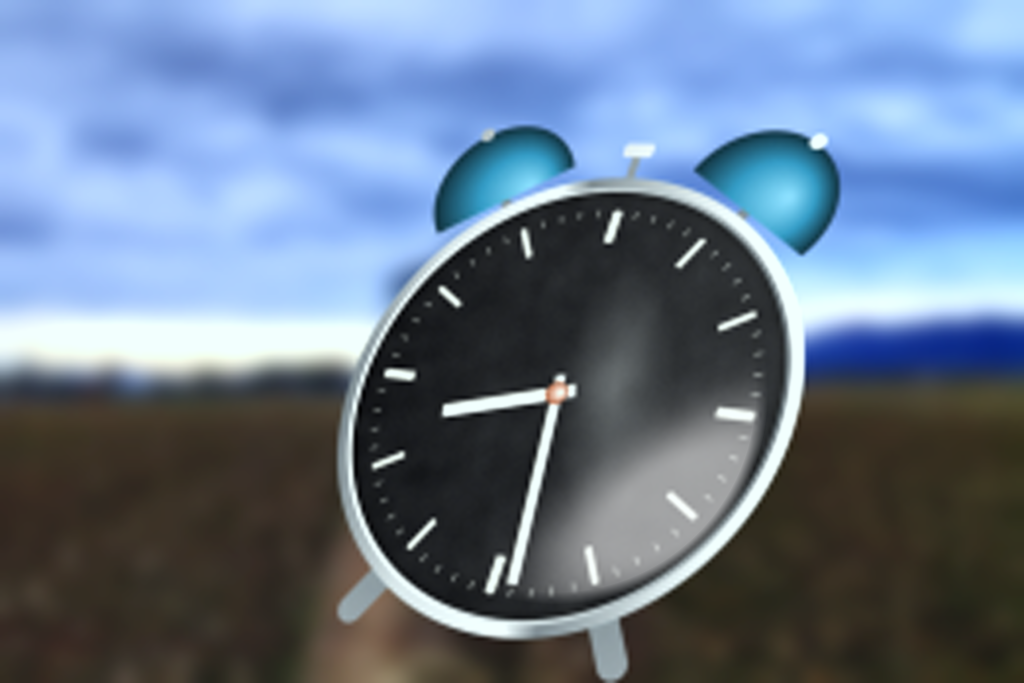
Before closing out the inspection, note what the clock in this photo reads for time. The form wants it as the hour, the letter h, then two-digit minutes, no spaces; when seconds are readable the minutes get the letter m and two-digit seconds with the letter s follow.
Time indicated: 8h29
